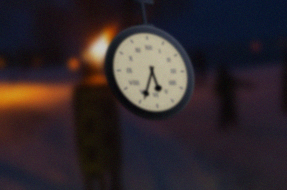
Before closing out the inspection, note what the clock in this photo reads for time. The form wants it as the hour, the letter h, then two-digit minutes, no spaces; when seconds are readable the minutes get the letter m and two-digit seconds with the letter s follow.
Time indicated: 5h34
